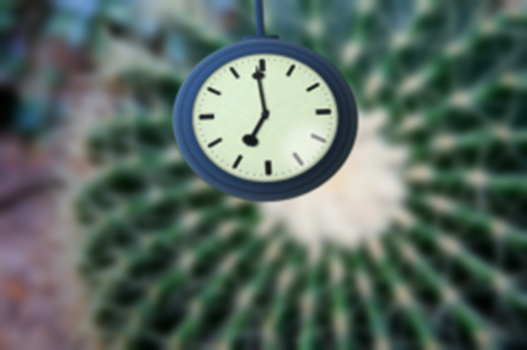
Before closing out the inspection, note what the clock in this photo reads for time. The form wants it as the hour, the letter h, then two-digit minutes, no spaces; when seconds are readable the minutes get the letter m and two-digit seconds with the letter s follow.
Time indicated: 6h59
